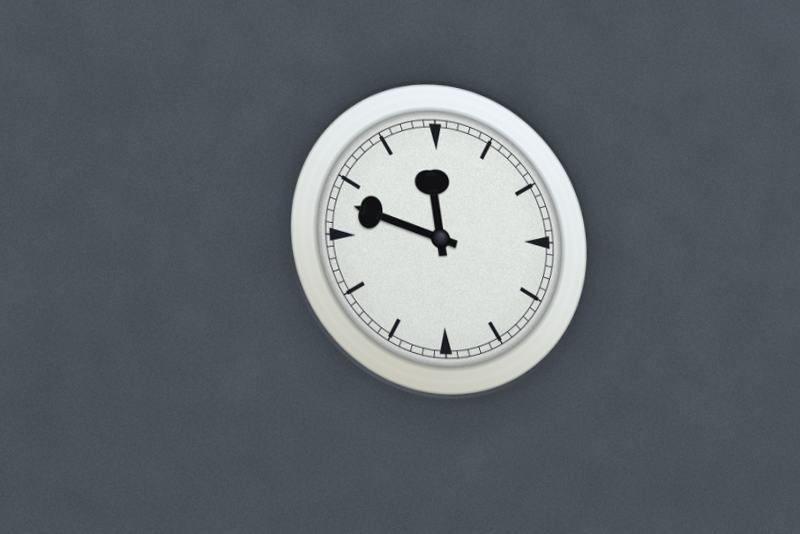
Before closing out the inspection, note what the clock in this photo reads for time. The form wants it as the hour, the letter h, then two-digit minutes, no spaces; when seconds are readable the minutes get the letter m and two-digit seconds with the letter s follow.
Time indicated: 11h48
